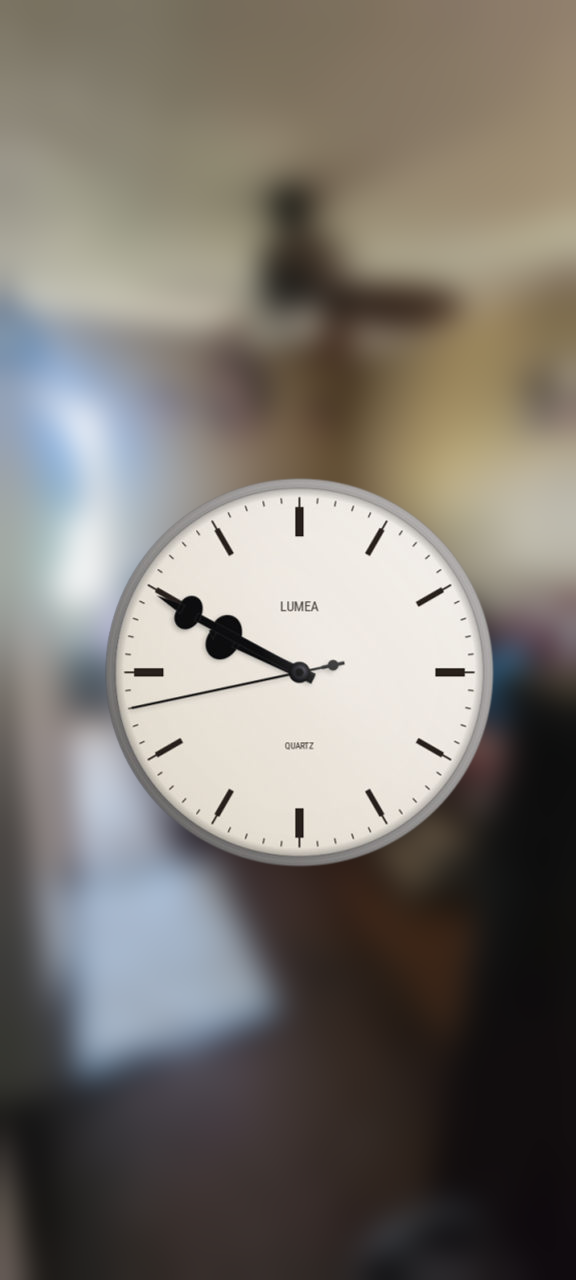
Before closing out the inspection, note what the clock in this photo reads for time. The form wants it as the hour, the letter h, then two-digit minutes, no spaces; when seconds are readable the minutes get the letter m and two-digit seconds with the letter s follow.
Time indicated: 9h49m43s
